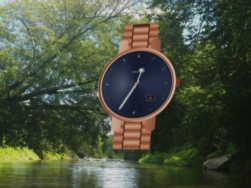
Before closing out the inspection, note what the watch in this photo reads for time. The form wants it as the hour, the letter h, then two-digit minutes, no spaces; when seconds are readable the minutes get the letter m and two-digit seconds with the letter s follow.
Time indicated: 12h35
